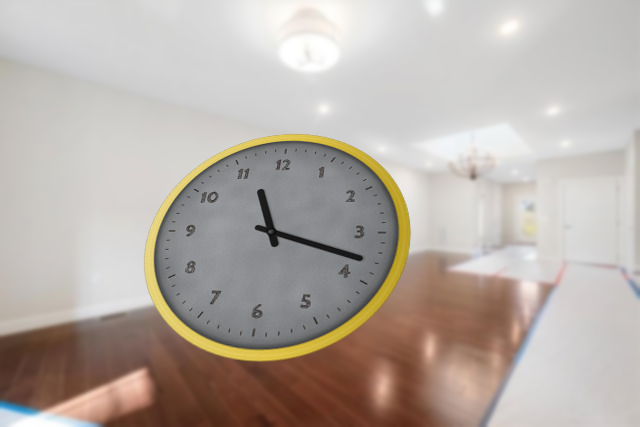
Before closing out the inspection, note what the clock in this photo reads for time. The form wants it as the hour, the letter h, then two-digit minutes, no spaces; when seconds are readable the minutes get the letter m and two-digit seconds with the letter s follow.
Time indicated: 11h18
